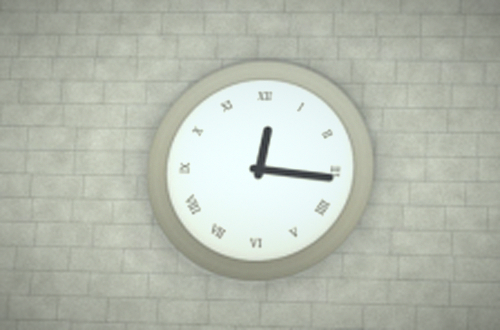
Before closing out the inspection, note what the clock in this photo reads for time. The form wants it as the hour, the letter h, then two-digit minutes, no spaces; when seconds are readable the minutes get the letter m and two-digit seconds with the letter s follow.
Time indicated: 12h16
